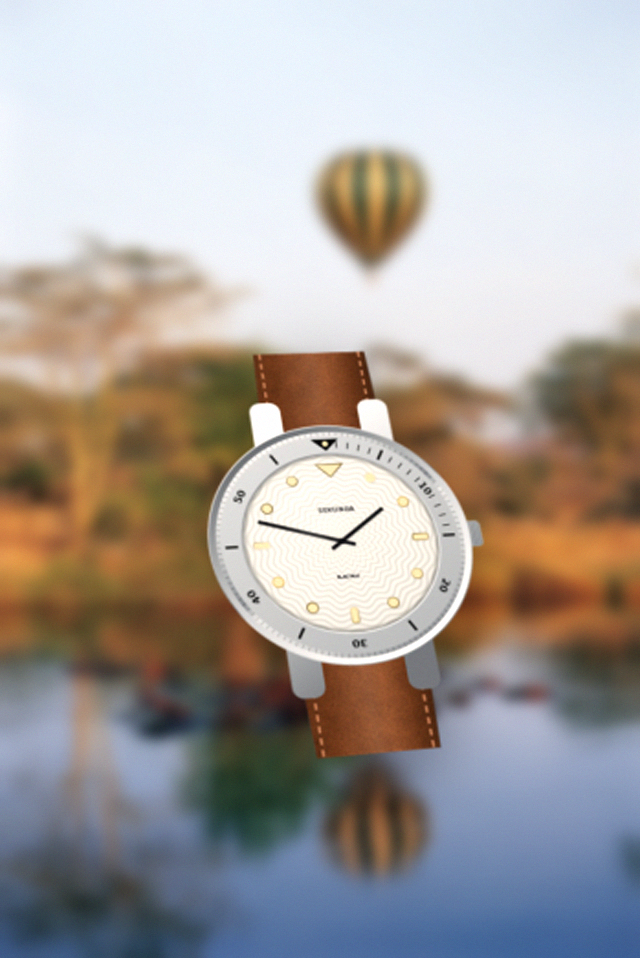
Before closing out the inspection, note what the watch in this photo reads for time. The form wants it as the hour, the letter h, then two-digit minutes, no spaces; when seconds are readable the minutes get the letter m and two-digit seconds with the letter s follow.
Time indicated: 1h48
